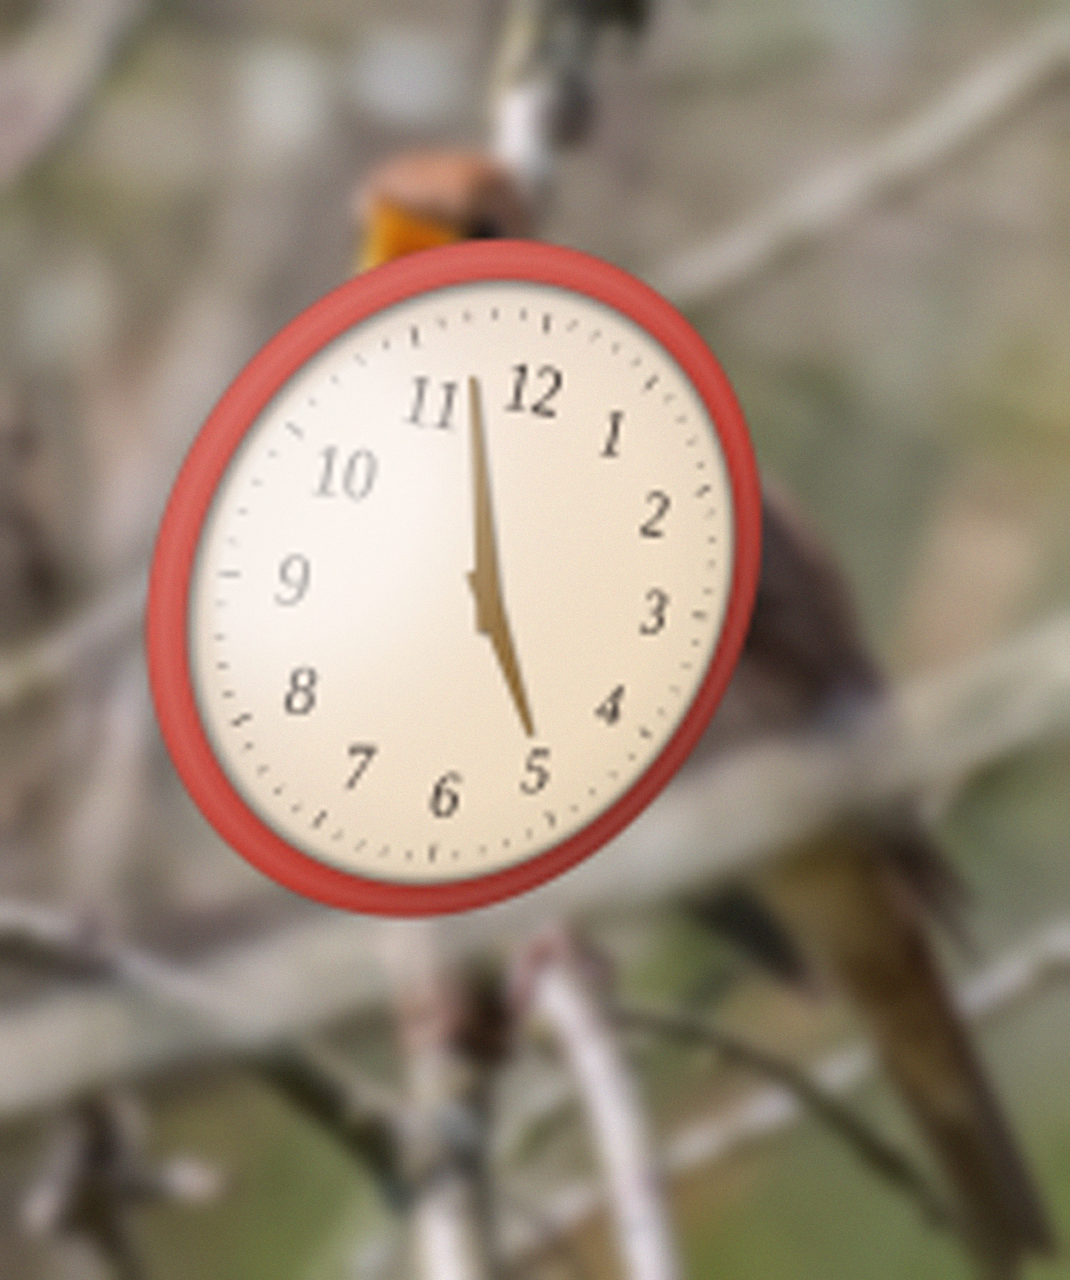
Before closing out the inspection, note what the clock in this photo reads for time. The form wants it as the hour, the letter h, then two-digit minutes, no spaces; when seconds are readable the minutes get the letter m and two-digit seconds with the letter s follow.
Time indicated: 4h57
